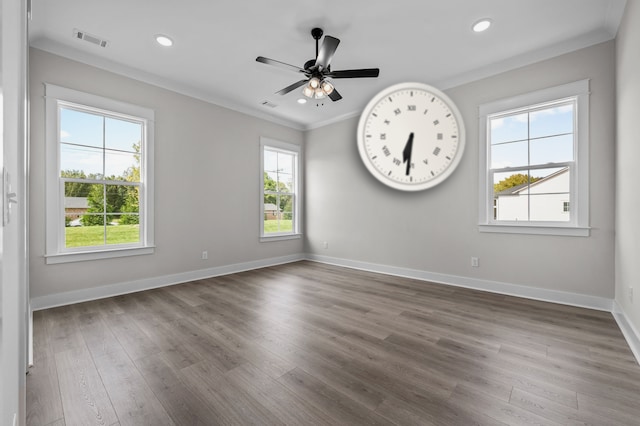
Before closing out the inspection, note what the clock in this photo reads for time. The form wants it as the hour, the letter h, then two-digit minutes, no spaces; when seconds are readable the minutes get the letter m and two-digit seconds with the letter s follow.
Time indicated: 6h31
